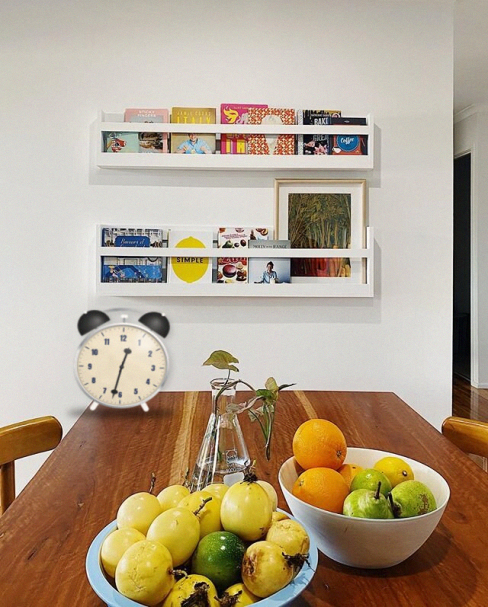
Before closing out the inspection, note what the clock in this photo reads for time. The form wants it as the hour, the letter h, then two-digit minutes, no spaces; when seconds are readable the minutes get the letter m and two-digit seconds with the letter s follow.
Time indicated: 12h32
